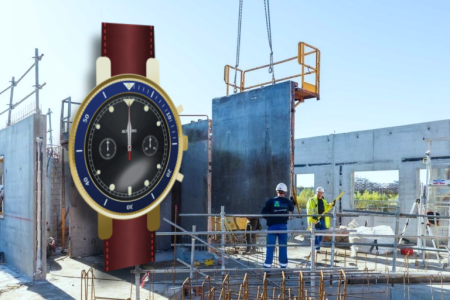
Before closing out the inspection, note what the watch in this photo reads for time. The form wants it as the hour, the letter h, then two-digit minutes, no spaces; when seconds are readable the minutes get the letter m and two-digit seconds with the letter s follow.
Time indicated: 12h00
